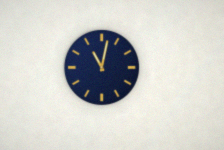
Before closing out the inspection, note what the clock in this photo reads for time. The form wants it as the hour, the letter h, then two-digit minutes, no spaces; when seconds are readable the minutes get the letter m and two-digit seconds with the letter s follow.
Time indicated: 11h02
